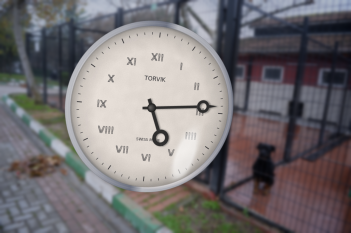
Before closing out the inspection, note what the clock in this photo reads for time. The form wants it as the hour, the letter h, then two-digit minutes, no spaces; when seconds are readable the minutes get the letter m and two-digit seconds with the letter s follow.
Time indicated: 5h14
